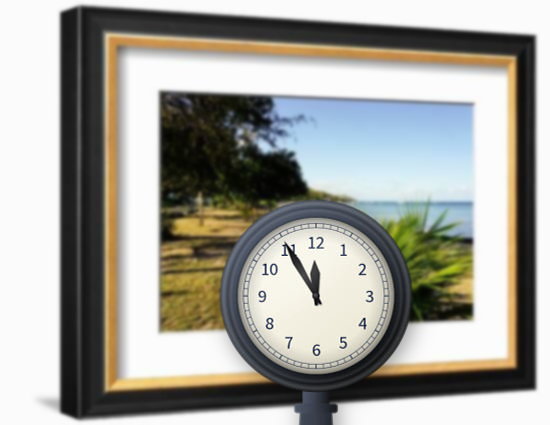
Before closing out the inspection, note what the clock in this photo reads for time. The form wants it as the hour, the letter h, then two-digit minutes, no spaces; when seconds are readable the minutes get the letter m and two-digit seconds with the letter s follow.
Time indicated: 11h55
